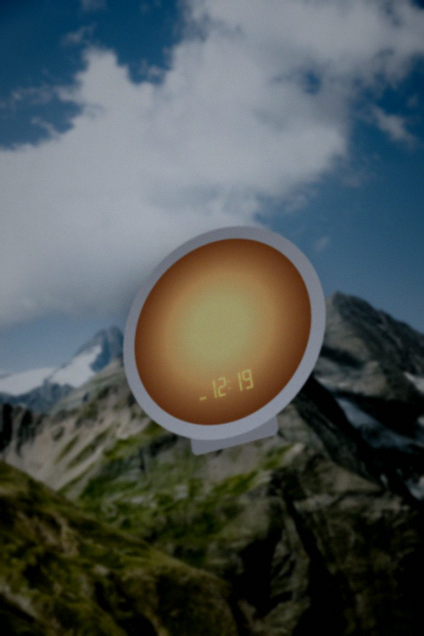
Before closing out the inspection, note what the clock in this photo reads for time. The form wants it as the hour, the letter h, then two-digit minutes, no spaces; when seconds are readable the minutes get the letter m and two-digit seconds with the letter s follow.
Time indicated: 12h19
